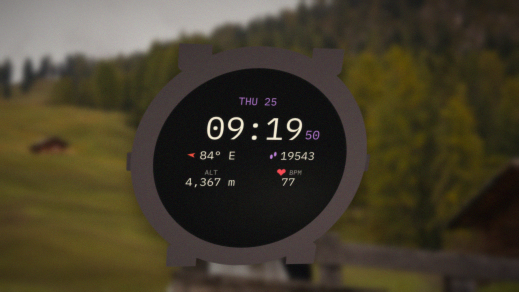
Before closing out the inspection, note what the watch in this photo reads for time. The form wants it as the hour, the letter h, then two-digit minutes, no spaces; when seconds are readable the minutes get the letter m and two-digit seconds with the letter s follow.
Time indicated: 9h19m50s
